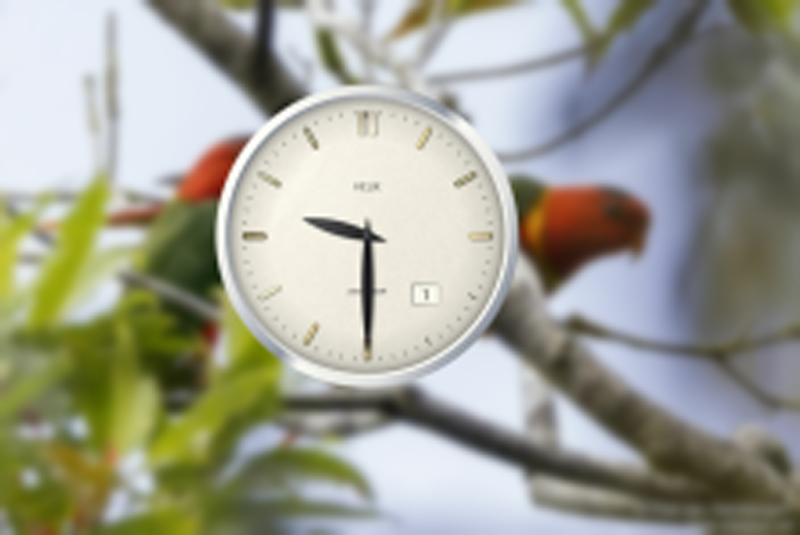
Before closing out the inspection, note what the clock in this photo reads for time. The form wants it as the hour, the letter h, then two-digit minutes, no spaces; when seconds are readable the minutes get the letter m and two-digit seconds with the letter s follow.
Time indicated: 9h30
